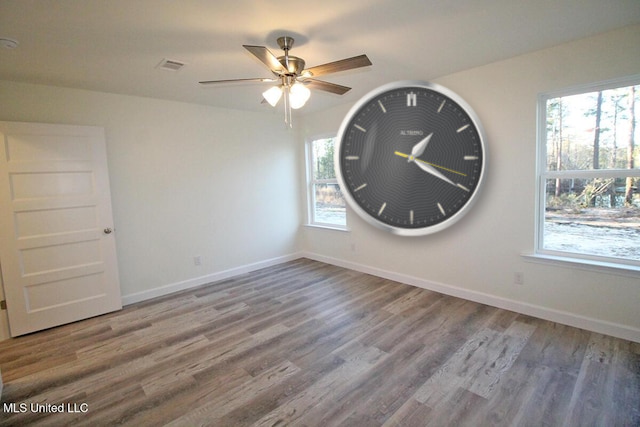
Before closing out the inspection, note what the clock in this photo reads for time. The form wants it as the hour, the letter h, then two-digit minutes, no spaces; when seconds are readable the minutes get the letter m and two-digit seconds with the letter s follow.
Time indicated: 1h20m18s
